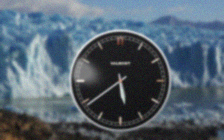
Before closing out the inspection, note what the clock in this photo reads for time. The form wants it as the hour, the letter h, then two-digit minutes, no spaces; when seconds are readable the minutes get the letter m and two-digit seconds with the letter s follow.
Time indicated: 5h39
